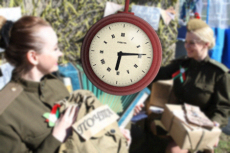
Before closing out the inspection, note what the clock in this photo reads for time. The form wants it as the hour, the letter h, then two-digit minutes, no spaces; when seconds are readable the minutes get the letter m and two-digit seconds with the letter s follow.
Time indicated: 6h14
